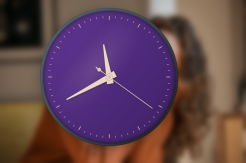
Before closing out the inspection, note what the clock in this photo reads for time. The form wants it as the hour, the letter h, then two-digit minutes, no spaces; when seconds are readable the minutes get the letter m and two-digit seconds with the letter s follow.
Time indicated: 11h40m21s
